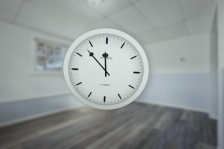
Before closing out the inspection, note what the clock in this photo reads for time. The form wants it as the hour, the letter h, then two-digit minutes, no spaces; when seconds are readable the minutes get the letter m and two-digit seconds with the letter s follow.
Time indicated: 11h53
